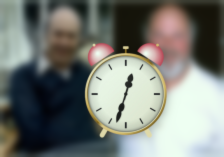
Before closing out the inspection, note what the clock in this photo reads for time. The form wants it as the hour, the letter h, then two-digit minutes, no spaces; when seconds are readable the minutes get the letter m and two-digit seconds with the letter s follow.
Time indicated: 12h33
